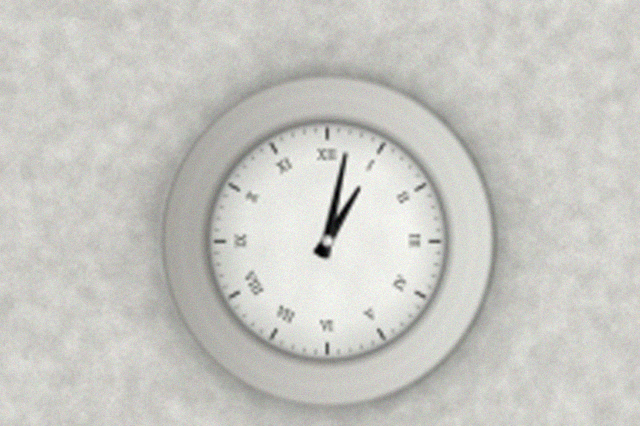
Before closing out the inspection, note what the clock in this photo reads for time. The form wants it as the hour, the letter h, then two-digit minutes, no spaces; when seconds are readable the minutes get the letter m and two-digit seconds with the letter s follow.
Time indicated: 1h02
